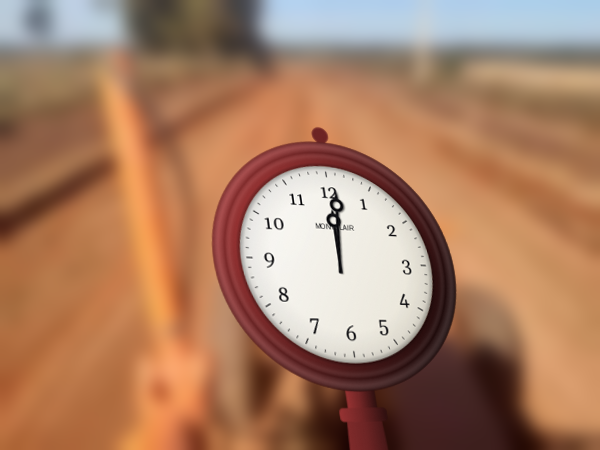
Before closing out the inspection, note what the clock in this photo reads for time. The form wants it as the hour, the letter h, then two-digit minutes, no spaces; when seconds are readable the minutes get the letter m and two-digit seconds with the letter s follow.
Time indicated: 12h01
